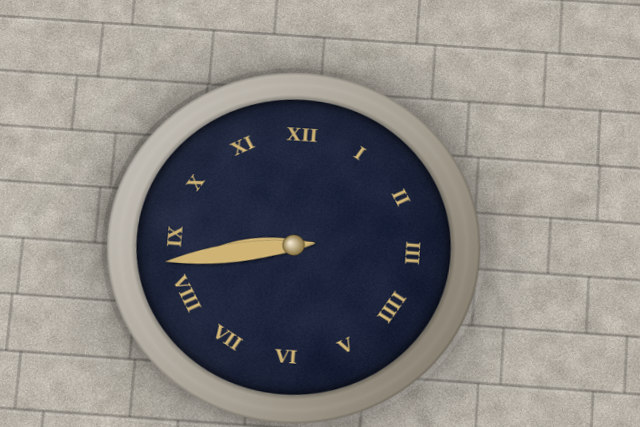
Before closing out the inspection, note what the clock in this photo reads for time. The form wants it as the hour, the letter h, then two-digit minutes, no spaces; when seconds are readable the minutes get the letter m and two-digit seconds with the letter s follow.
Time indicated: 8h43
